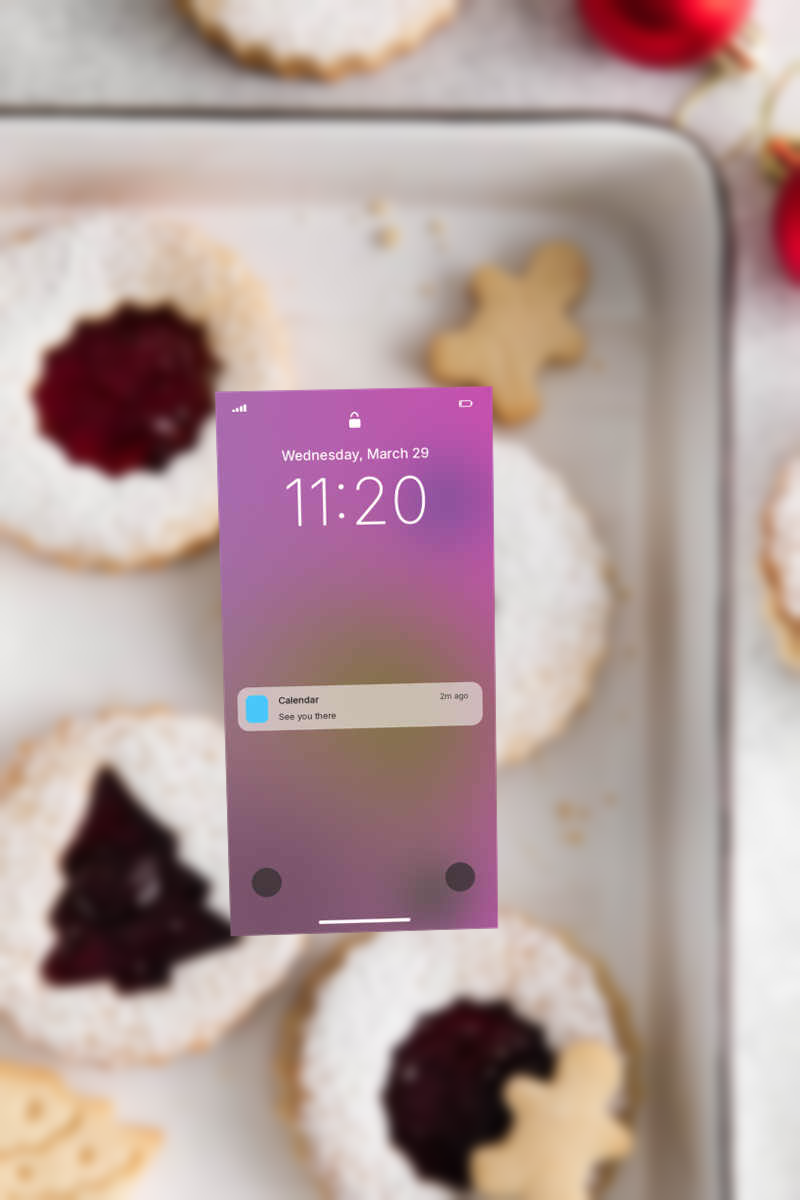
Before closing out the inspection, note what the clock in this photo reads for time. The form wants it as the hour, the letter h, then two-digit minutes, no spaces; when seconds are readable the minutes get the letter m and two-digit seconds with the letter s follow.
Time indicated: 11h20
